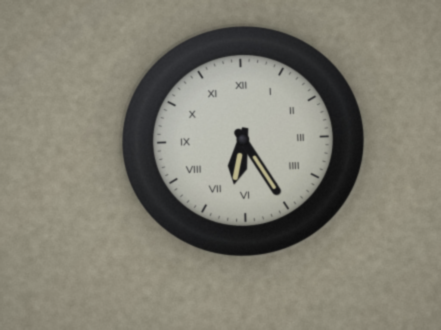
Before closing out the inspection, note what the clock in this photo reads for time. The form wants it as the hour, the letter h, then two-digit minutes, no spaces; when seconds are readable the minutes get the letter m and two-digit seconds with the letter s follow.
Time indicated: 6h25
